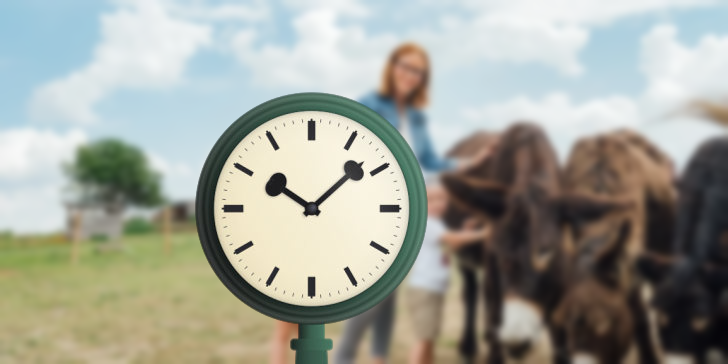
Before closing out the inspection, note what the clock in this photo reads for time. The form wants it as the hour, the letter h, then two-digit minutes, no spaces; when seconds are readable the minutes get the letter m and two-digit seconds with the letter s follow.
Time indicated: 10h08
